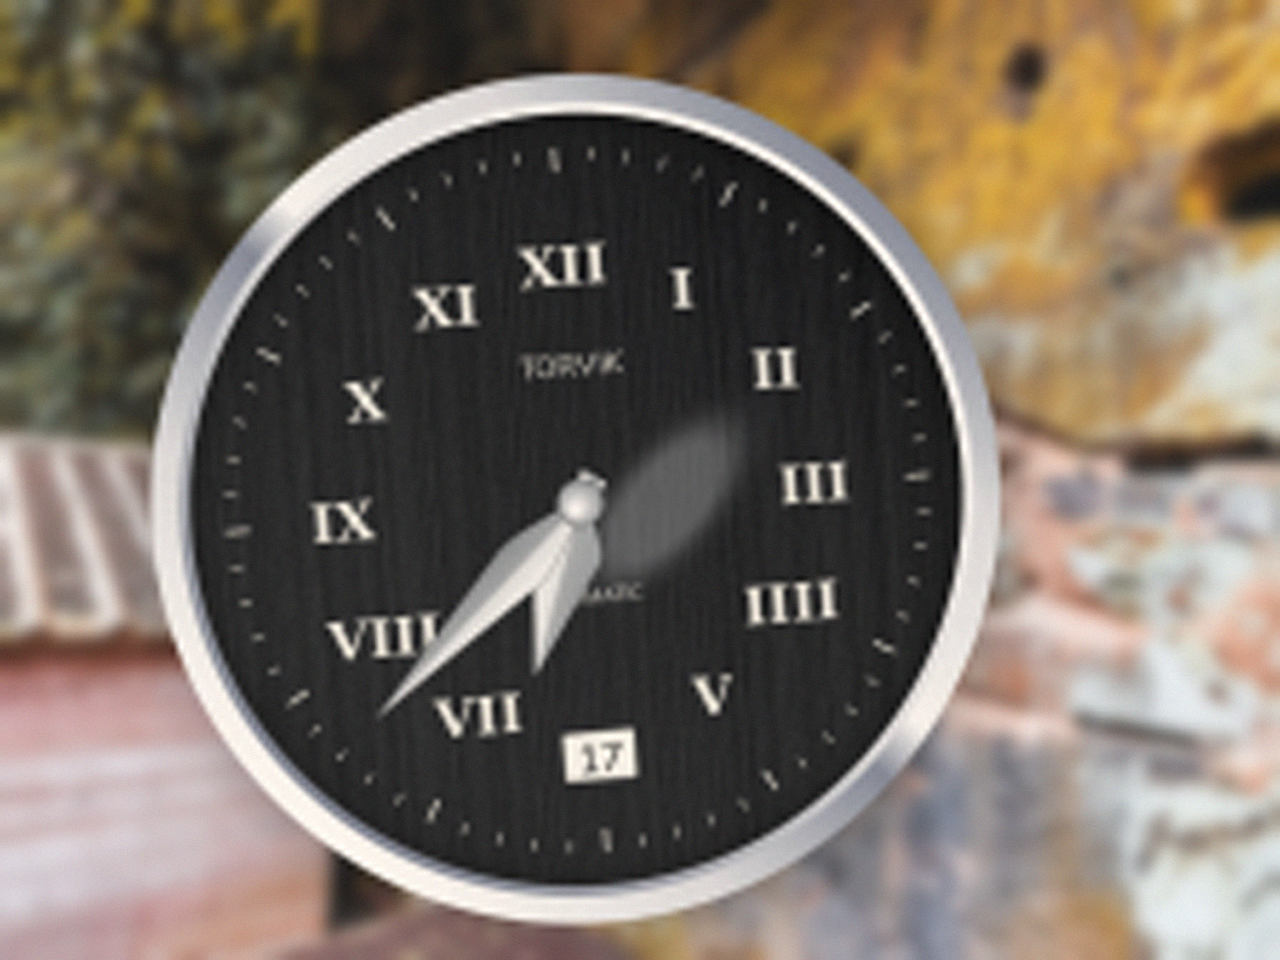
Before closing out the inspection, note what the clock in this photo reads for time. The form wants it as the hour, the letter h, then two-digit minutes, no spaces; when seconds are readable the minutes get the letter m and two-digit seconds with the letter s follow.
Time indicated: 6h38
